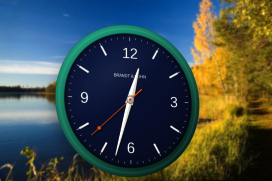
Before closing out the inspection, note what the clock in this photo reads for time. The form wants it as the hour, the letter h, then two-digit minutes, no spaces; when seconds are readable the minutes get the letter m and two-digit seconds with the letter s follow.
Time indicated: 12h32m38s
